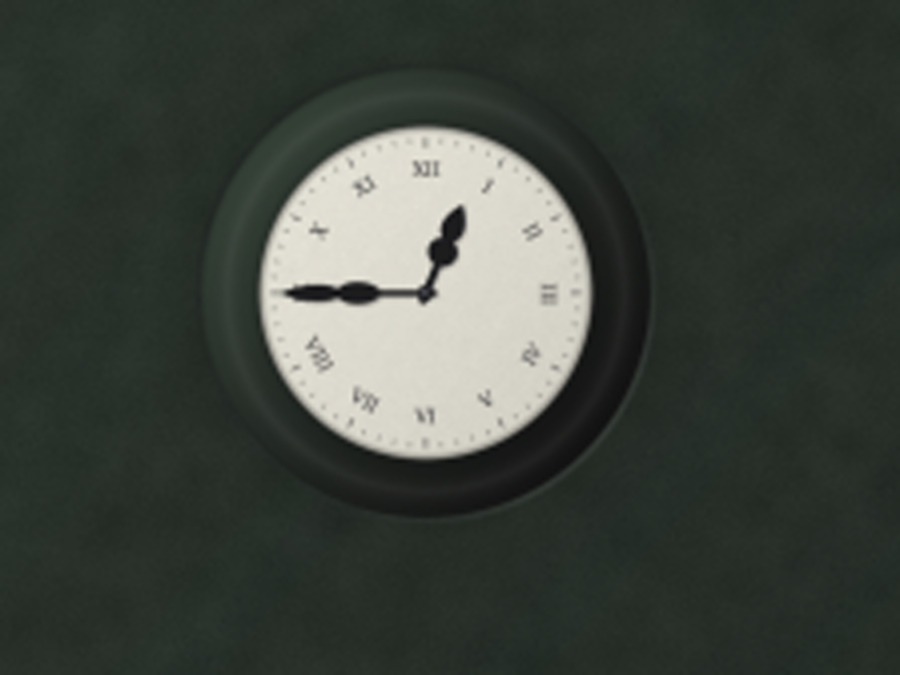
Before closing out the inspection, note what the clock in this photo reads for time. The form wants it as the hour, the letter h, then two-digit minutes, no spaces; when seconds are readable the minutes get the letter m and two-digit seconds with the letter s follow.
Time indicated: 12h45
